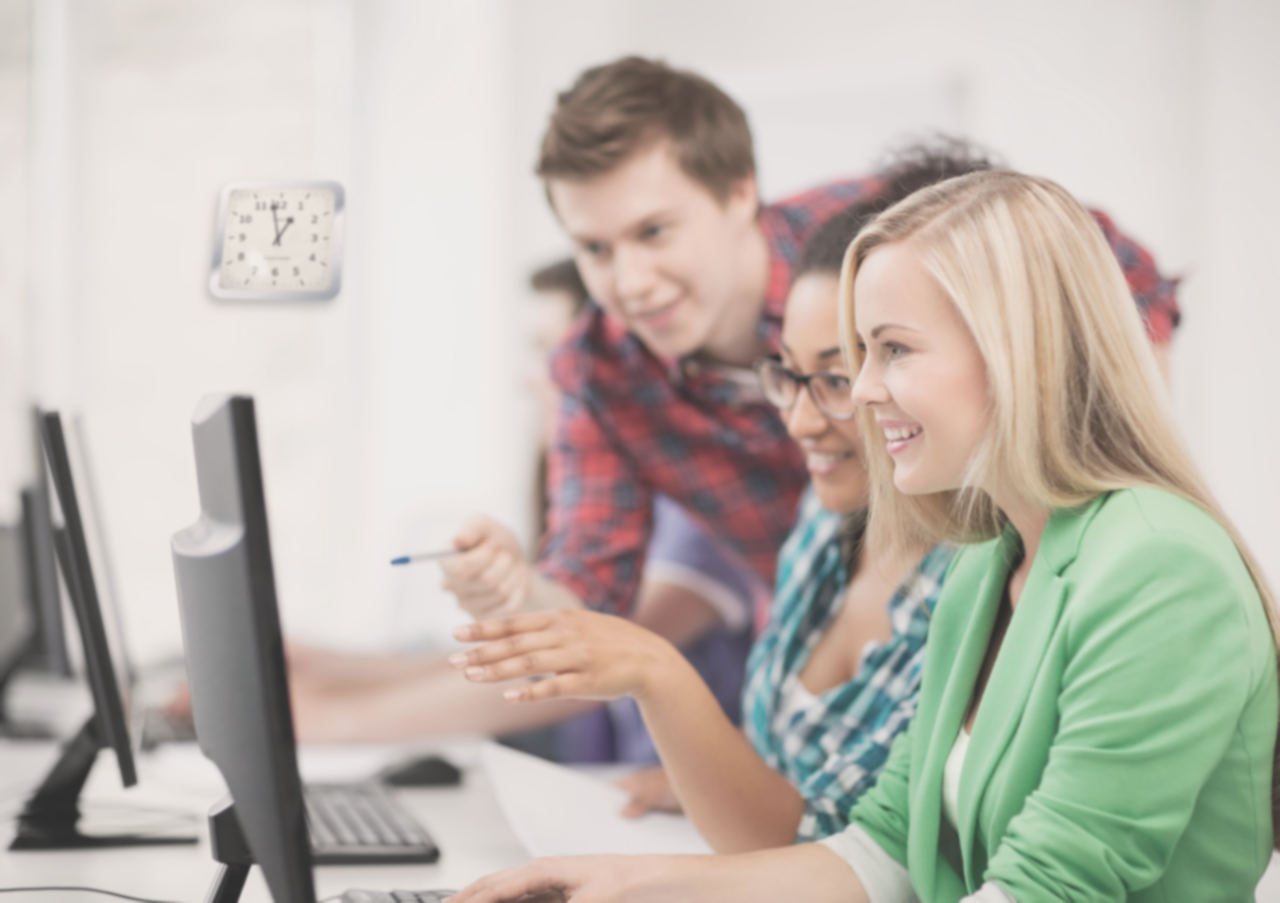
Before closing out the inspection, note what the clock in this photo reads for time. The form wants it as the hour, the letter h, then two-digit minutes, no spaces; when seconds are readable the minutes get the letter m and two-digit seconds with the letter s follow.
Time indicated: 12h58
